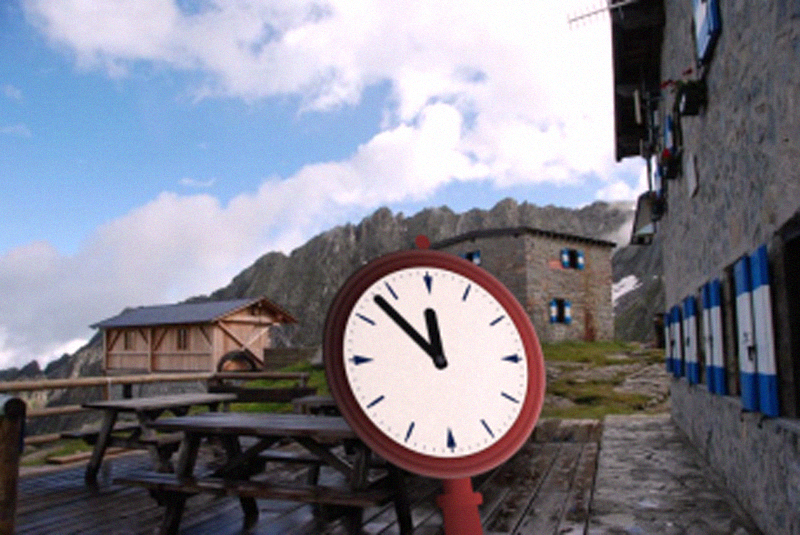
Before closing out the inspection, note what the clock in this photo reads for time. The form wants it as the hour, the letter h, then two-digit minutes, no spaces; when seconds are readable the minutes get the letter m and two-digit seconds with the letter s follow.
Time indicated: 11h53
